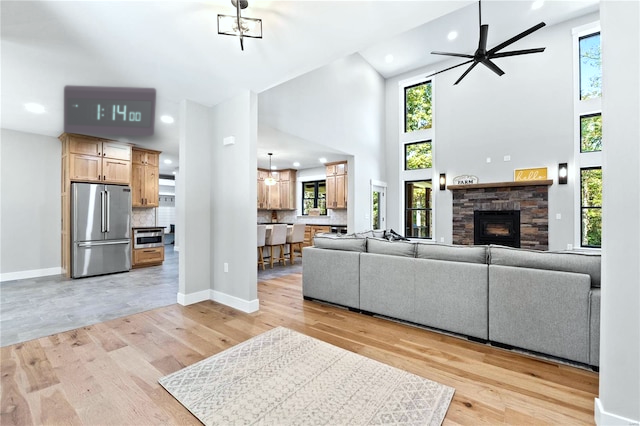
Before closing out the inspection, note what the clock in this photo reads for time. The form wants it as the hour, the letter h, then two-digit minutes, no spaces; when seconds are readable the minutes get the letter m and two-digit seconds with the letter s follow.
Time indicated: 1h14
